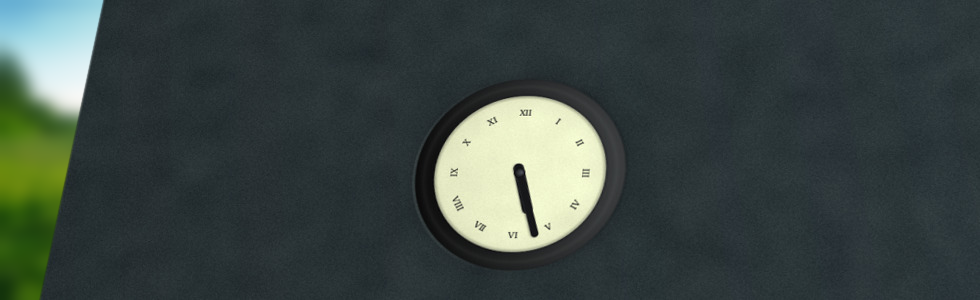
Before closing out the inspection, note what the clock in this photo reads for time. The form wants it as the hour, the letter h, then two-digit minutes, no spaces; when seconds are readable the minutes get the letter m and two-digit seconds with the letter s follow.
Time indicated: 5h27
